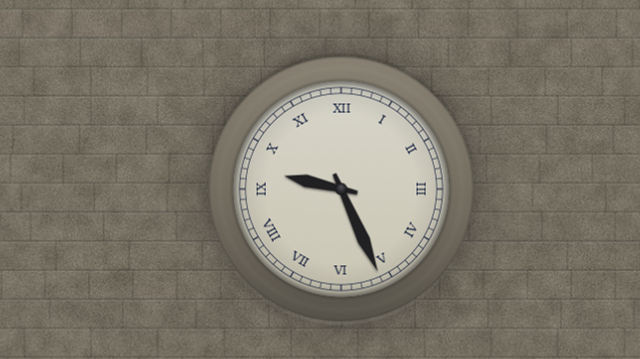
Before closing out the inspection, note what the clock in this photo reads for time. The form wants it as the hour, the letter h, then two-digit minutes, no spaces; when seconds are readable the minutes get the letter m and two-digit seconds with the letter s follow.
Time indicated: 9h26
